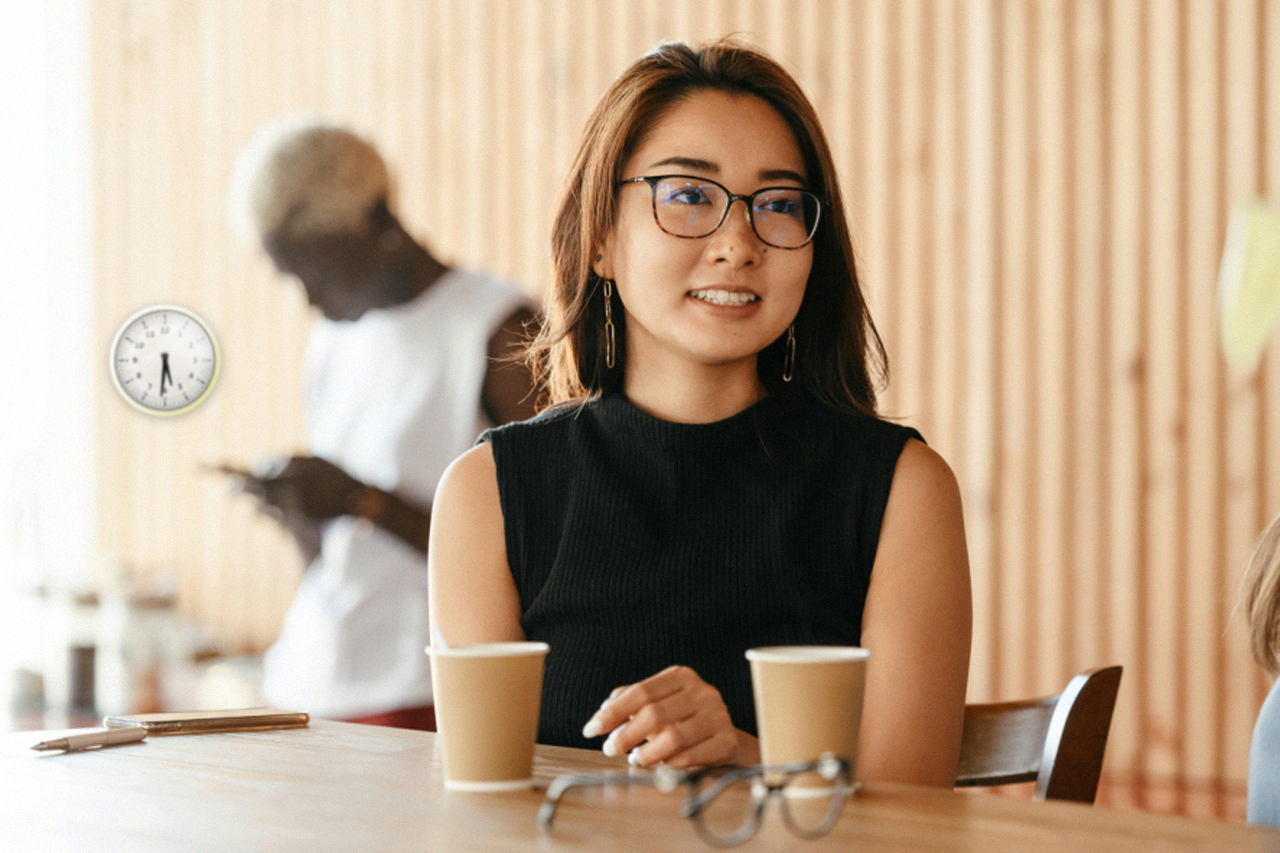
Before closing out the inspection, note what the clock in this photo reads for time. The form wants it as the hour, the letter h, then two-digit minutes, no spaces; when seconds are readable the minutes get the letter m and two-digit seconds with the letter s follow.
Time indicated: 5h31
